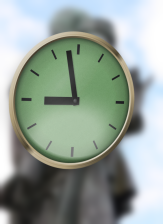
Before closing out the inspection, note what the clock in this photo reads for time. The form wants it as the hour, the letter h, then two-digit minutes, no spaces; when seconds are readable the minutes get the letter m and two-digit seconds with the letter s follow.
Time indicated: 8h58
